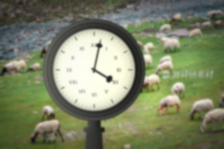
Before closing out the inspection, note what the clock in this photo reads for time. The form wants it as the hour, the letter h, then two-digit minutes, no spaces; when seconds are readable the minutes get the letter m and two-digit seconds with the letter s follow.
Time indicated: 4h02
